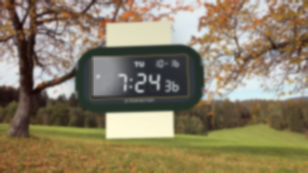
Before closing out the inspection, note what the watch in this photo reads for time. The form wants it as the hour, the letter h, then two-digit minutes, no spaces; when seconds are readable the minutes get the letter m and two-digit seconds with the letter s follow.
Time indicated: 7h24
